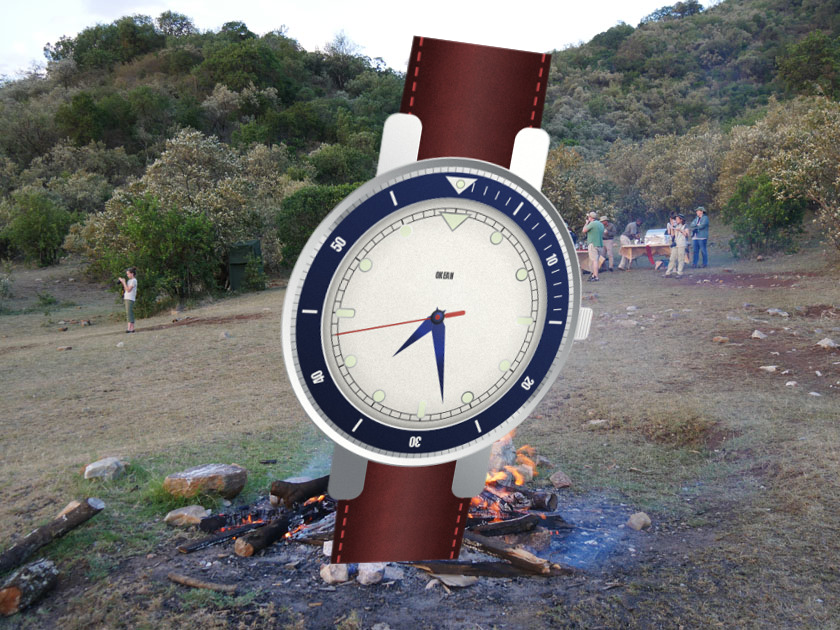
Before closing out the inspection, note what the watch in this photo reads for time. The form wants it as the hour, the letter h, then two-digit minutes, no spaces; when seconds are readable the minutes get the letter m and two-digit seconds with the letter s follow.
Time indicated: 7h27m43s
